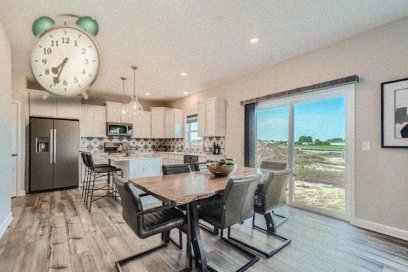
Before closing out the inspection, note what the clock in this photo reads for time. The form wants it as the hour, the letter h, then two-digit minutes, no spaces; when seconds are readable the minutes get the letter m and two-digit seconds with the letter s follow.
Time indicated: 7h34
